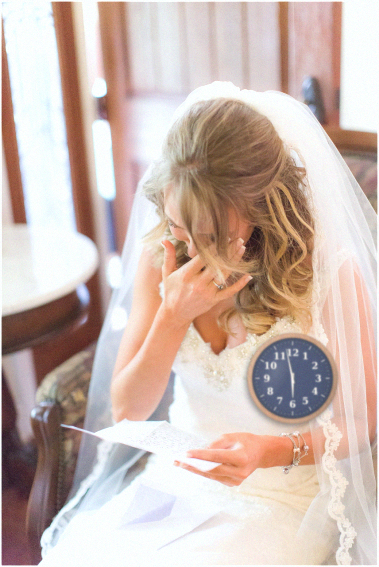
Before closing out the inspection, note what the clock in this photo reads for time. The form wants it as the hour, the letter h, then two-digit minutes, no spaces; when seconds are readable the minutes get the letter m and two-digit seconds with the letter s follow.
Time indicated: 5h58
